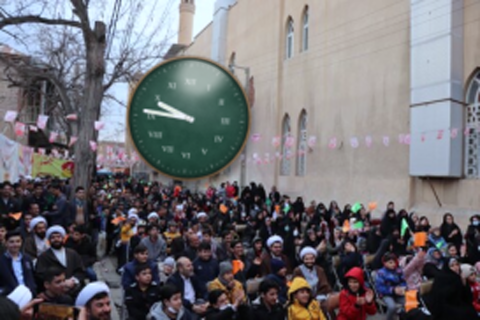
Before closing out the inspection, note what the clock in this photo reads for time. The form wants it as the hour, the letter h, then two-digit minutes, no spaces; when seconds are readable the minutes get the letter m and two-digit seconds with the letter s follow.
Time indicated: 9h46
